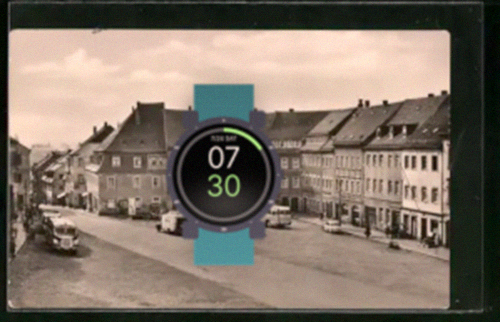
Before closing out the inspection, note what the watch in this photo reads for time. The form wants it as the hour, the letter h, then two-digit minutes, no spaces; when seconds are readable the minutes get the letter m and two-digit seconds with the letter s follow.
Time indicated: 7h30
